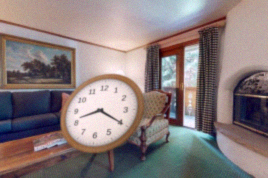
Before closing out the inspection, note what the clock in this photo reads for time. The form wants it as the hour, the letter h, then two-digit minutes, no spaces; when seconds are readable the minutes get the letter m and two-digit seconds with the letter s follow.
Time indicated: 8h20
